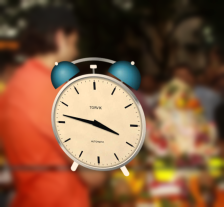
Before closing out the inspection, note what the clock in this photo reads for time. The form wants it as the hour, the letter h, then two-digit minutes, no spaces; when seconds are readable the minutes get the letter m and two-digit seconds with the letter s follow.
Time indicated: 3h47
